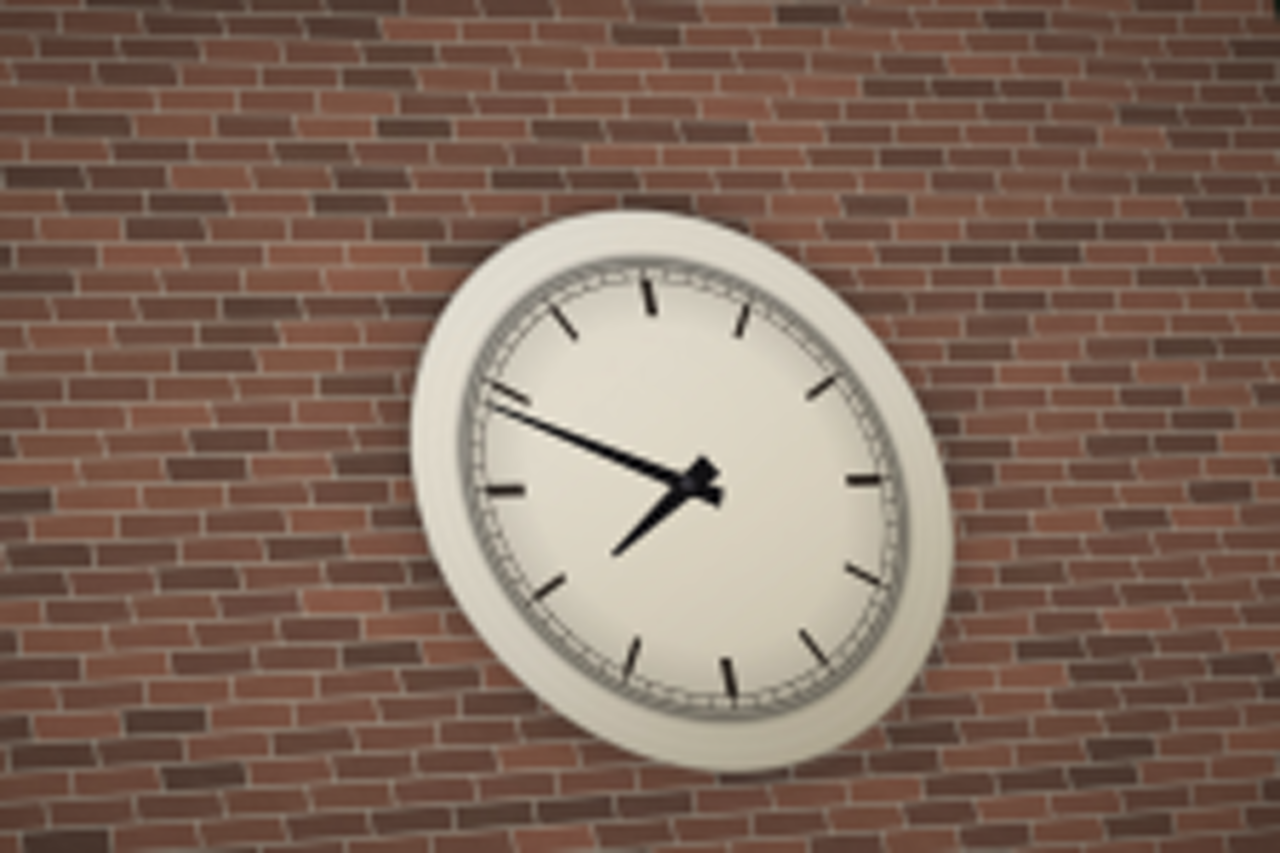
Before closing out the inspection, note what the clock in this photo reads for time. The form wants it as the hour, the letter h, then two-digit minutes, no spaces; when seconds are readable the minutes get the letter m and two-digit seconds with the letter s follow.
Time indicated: 7h49
